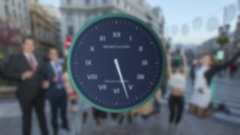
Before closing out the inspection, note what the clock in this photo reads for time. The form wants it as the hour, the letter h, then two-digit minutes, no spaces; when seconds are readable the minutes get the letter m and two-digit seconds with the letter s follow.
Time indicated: 5h27
